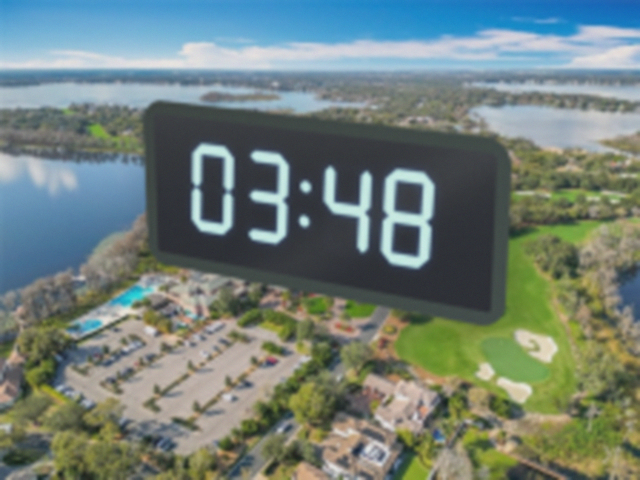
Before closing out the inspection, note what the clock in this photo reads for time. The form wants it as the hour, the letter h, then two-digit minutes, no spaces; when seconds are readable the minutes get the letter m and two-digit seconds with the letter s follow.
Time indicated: 3h48
